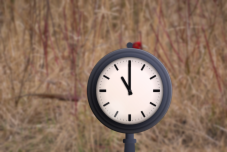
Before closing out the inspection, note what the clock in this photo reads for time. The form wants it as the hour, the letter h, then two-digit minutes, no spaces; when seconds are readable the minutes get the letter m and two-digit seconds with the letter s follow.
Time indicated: 11h00
